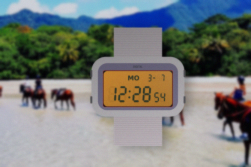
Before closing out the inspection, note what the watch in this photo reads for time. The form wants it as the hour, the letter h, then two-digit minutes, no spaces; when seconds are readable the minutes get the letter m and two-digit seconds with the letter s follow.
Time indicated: 12h28m54s
